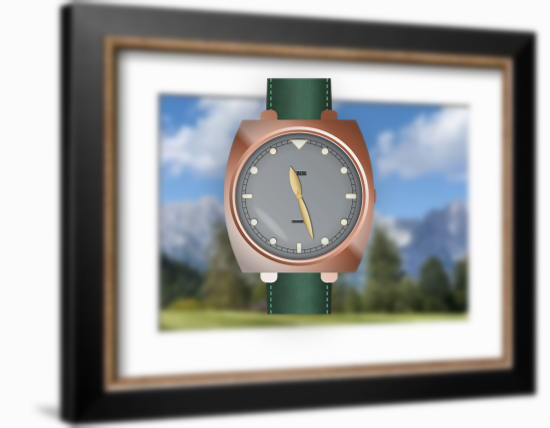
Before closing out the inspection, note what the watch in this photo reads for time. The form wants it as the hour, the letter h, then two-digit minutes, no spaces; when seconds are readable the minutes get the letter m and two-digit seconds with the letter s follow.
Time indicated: 11h27
